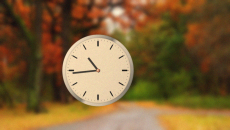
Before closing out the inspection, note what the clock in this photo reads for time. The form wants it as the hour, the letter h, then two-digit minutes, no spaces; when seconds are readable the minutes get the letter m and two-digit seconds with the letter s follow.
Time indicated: 10h44
